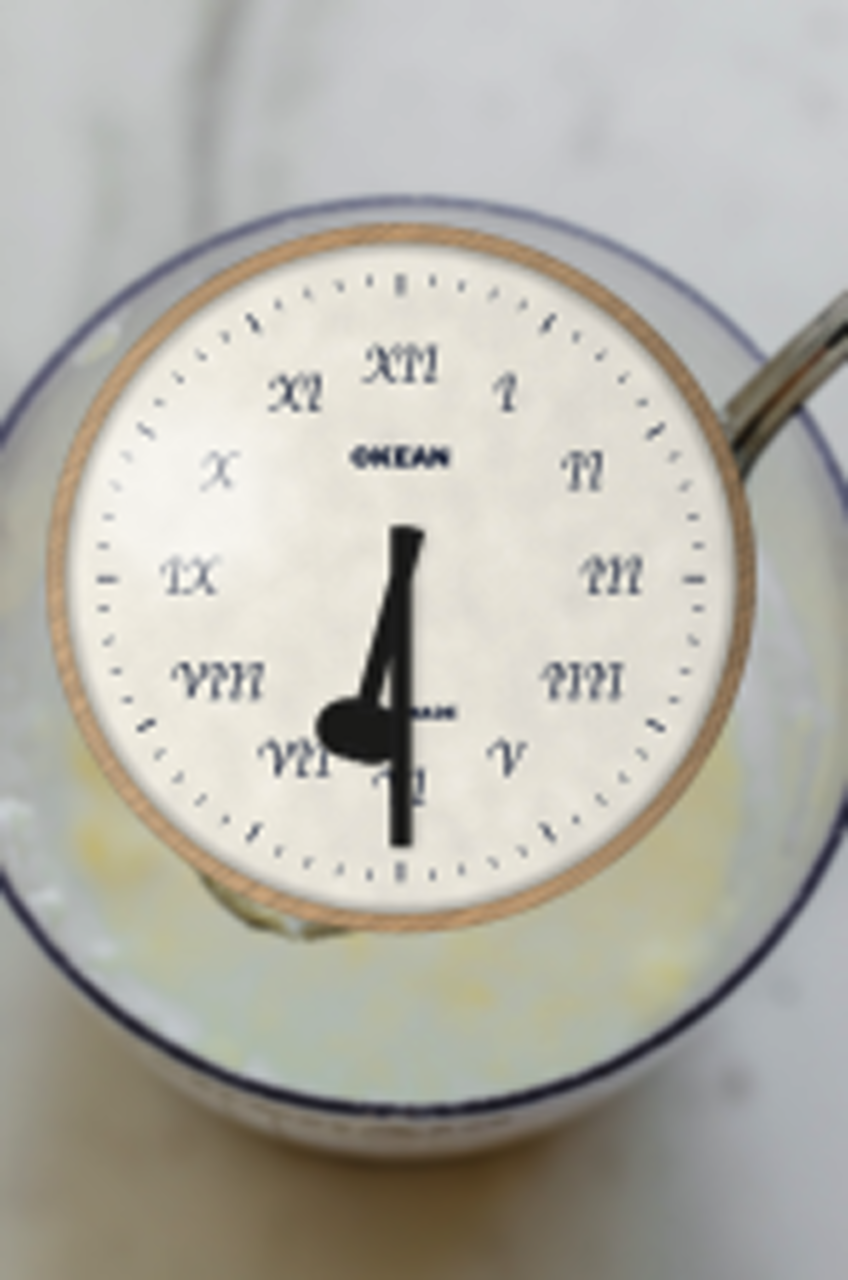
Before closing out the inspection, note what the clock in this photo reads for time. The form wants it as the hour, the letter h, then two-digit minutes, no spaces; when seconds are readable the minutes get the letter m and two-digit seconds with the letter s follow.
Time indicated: 6h30
